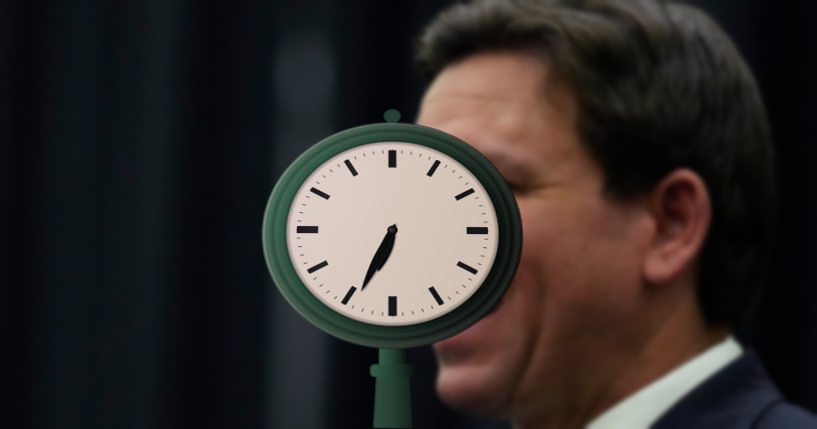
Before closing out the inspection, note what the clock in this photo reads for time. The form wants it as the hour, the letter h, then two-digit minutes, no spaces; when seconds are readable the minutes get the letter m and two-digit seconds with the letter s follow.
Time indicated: 6h34
